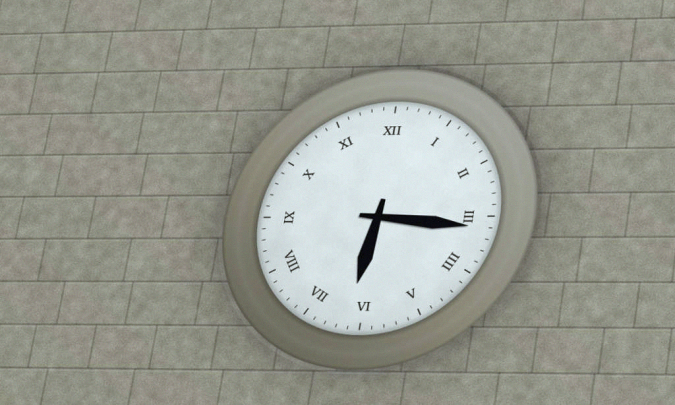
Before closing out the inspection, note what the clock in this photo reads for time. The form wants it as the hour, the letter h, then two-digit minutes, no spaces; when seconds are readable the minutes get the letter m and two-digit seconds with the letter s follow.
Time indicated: 6h16
